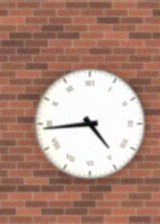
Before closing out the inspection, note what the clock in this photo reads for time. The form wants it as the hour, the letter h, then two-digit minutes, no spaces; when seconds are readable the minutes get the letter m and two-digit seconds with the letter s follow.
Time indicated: 4h44
